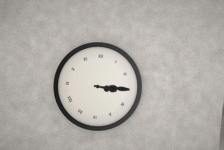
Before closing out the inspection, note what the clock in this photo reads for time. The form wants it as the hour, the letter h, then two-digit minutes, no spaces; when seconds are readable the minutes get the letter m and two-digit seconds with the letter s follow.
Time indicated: 3h15
